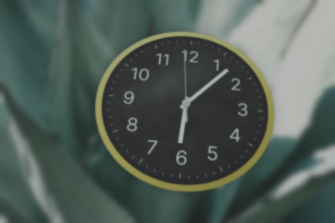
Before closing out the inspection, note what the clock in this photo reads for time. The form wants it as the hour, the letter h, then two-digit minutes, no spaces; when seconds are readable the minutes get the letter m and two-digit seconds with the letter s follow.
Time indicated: 6h06m59s
